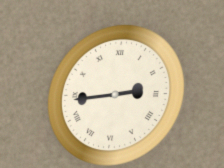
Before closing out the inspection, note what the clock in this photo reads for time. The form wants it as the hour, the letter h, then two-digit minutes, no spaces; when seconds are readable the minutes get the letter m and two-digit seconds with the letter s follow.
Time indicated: 2h44
